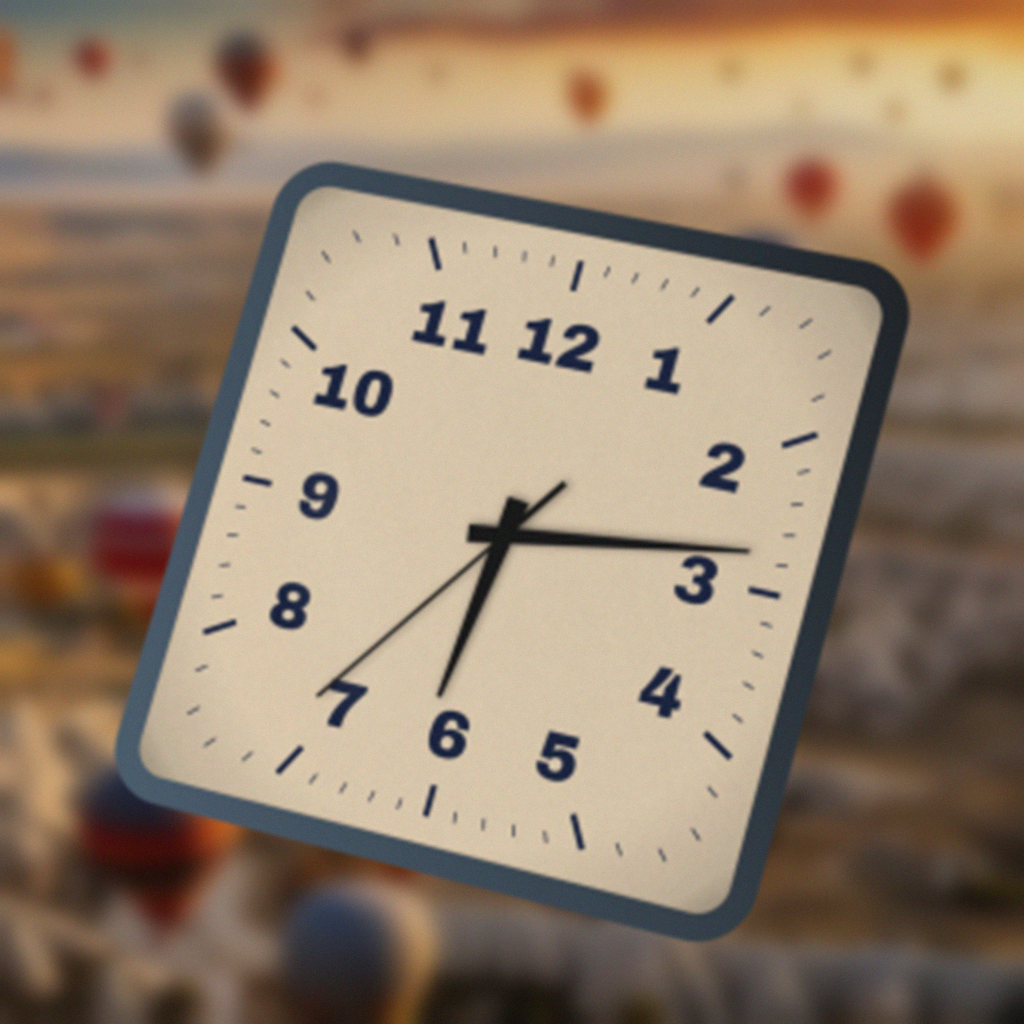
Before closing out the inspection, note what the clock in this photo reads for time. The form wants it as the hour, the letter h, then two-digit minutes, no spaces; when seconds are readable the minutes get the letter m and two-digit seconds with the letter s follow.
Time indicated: 6h13m36s
